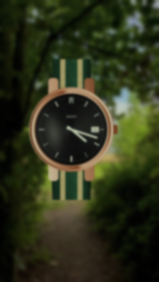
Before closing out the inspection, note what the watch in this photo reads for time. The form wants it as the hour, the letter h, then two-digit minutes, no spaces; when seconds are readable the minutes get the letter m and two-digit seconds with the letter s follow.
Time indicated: 4h18
